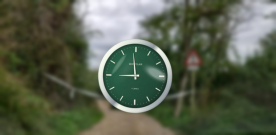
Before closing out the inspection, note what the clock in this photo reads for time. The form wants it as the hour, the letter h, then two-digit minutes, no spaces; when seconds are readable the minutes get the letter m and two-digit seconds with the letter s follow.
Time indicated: 8h59
